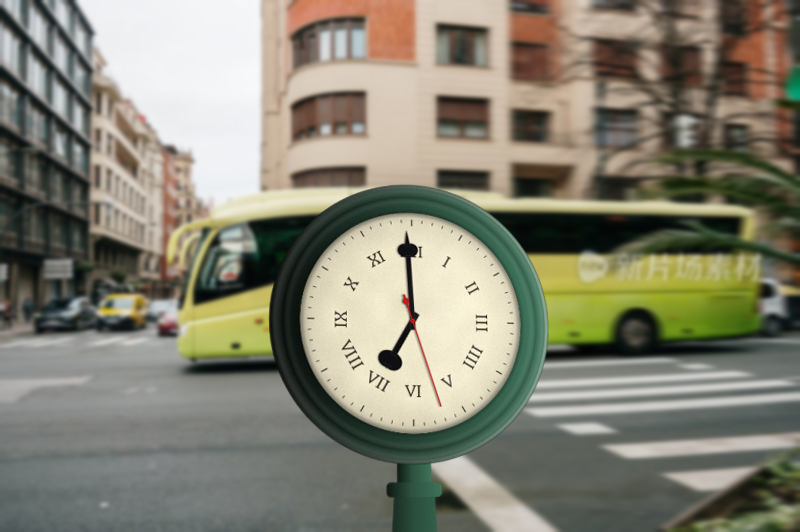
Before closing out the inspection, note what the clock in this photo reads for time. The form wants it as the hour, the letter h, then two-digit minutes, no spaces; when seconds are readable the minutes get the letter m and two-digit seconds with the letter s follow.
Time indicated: 6h59m27s
